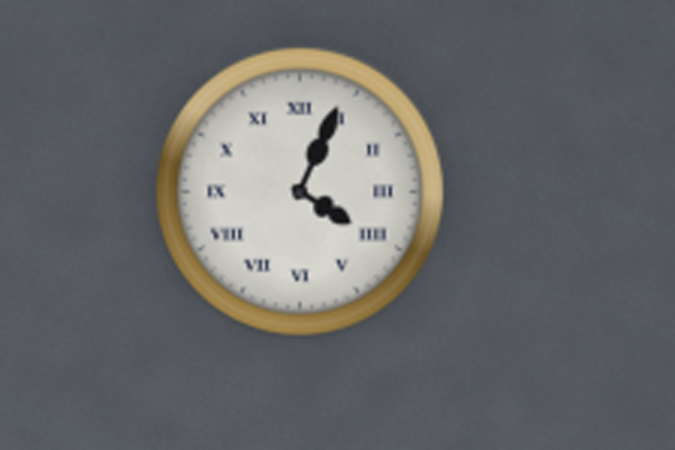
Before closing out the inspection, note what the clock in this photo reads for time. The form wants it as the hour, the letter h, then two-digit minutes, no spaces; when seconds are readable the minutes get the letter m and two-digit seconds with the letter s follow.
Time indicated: 4h04
